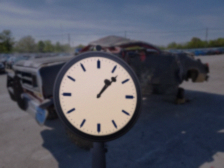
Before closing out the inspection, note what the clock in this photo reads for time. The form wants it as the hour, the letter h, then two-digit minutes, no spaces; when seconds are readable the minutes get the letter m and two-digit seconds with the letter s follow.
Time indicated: 1h07
